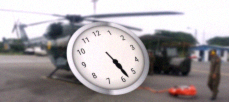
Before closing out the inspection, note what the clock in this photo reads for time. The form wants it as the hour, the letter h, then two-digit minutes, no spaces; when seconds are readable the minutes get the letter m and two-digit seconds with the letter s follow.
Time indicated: 5h28
